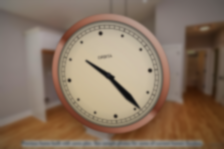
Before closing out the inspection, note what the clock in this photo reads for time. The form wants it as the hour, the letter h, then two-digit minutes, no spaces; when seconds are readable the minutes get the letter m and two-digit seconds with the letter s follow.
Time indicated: 10h24
